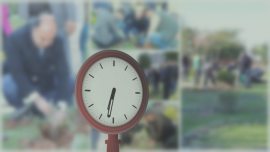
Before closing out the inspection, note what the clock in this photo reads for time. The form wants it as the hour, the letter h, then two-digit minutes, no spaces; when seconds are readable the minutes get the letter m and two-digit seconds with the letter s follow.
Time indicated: 6h32
